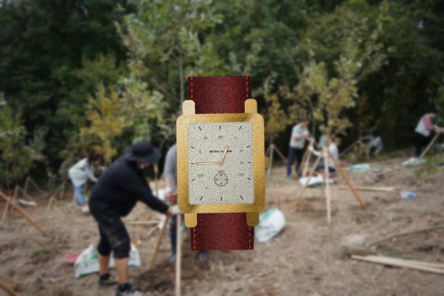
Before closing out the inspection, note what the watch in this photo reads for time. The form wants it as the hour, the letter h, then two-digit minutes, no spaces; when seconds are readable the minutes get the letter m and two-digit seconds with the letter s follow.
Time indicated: 12h45
